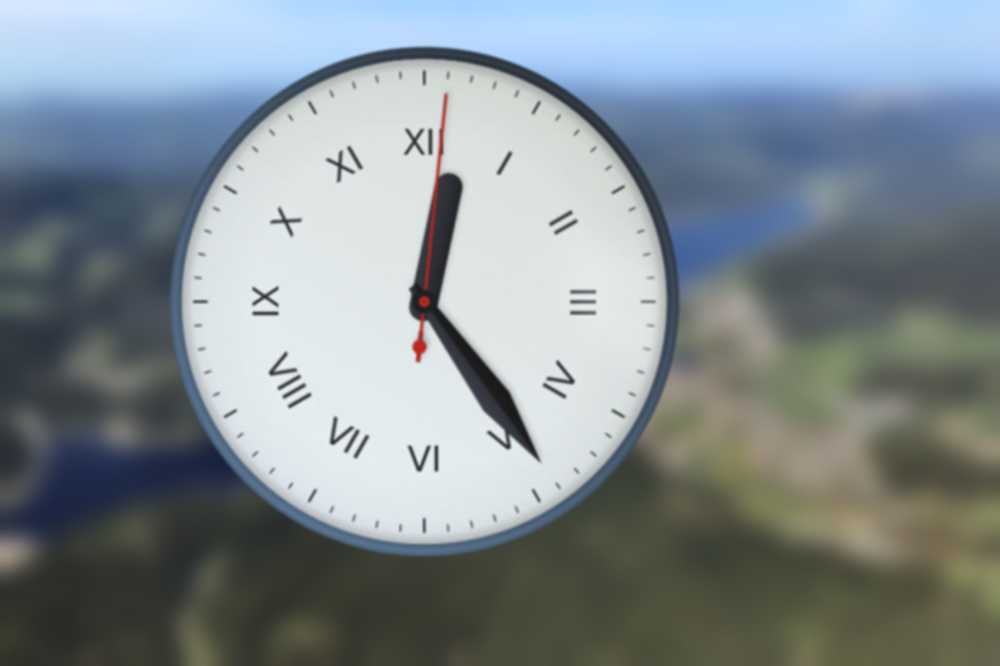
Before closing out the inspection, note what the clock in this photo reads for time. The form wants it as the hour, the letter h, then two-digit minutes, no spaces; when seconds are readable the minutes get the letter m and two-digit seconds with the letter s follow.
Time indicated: 12h24m01s
